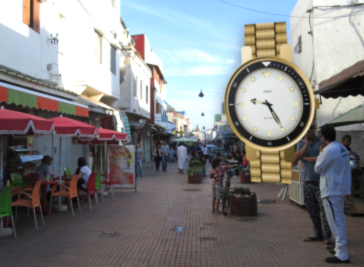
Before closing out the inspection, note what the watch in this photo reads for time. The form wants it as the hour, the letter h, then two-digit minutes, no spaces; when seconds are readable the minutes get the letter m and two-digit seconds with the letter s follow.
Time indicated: 9h25
